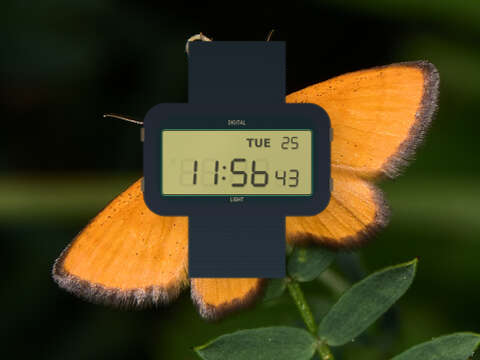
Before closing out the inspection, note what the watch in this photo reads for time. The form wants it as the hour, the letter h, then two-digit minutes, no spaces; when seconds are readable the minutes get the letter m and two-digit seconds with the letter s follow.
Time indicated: 11h56m43s
